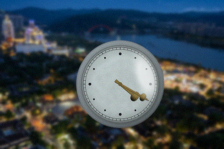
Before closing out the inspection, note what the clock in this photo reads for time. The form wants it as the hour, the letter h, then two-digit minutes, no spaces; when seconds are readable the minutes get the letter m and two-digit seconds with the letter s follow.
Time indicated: 4h20
